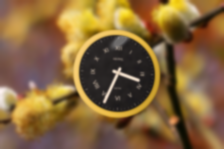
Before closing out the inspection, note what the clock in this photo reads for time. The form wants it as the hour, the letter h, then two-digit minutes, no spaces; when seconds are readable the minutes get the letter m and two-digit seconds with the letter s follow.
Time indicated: 3h34
